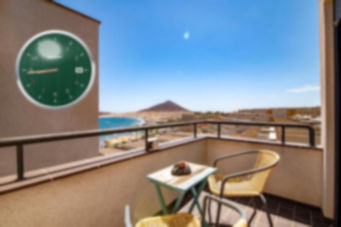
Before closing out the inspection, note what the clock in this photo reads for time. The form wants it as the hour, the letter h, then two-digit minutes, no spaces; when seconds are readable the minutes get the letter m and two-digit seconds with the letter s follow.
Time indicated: 8h44
